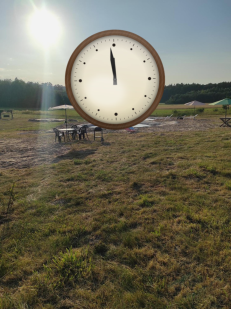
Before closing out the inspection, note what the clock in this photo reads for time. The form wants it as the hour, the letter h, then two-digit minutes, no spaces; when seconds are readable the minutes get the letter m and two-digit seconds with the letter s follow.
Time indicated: 11h59
